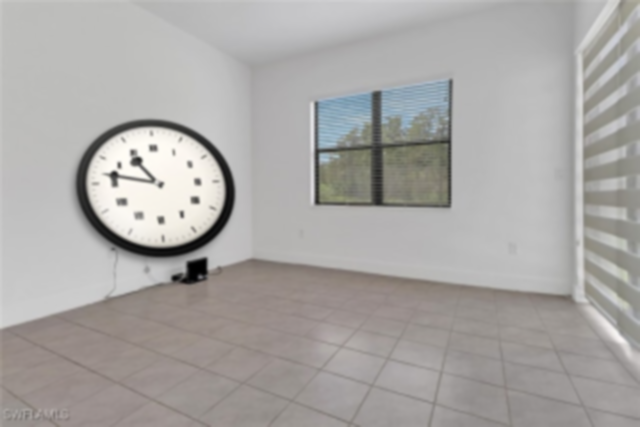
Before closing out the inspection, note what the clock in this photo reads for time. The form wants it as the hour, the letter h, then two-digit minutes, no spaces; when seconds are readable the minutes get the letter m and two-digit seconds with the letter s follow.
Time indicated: 10h47
